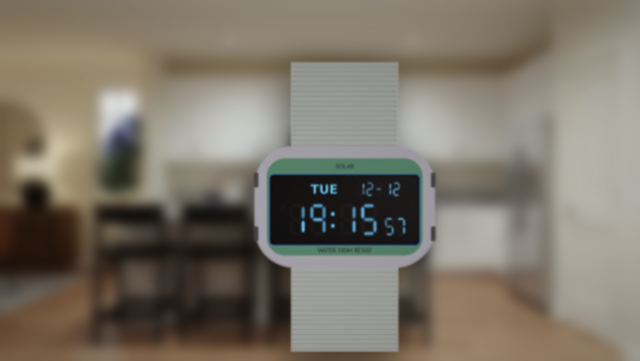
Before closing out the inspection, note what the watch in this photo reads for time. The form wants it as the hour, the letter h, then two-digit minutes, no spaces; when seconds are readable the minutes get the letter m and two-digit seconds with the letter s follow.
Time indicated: 19h15m57s
